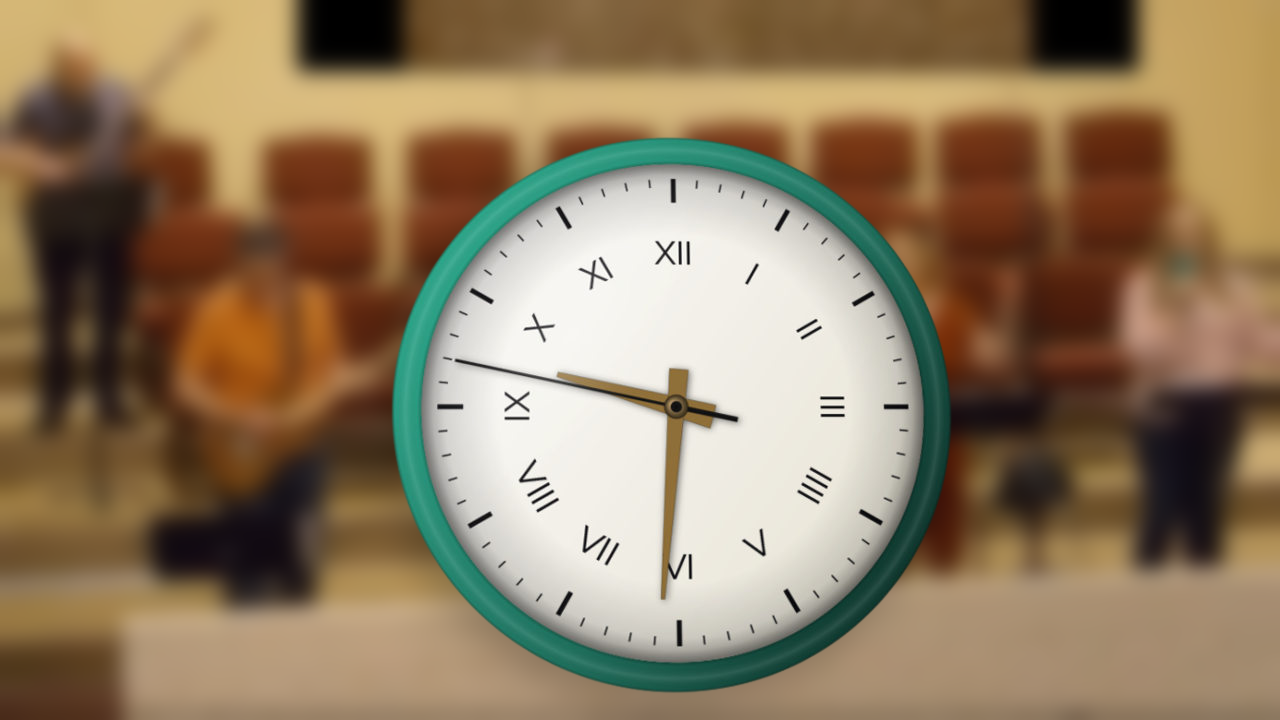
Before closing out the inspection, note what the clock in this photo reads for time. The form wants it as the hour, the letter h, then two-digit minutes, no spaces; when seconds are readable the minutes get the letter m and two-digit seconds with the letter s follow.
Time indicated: 9h30m47s
